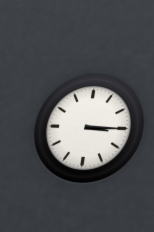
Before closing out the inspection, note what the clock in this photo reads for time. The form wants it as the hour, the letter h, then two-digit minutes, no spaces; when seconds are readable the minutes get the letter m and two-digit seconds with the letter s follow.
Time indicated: 3h15
